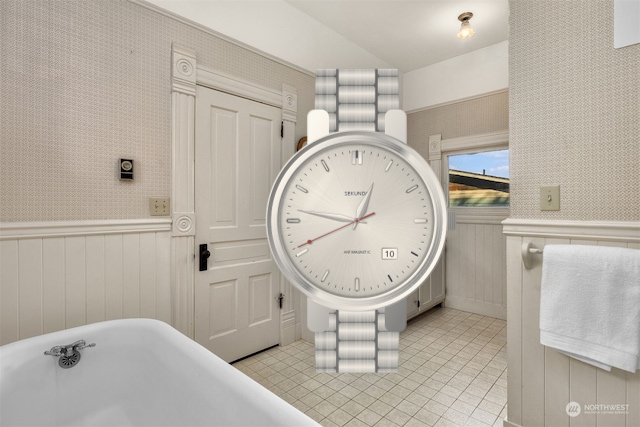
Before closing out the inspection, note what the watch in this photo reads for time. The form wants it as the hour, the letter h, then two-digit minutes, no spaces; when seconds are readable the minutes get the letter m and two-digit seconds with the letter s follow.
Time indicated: 12h46m41s
